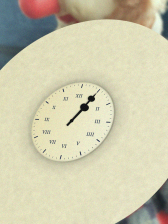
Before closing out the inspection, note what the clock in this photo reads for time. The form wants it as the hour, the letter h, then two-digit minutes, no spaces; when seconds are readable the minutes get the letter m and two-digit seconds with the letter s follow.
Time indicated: 1h05
